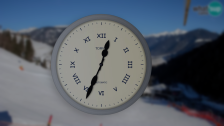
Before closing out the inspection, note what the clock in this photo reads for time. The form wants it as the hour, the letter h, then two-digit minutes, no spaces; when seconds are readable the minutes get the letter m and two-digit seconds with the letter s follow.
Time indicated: 12h34
